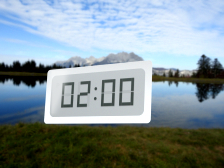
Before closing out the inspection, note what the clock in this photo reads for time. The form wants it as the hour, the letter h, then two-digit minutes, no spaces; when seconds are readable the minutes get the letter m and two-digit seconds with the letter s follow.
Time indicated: 2h00
